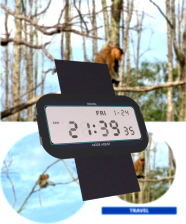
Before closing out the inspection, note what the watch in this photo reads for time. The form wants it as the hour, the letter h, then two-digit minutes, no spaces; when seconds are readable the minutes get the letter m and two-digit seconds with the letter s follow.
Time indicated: 21h39m35s
